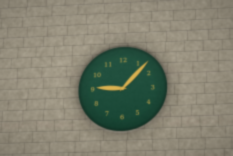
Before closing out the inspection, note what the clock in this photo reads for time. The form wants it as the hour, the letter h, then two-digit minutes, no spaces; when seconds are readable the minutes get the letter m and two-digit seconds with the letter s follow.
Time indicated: 9h07
